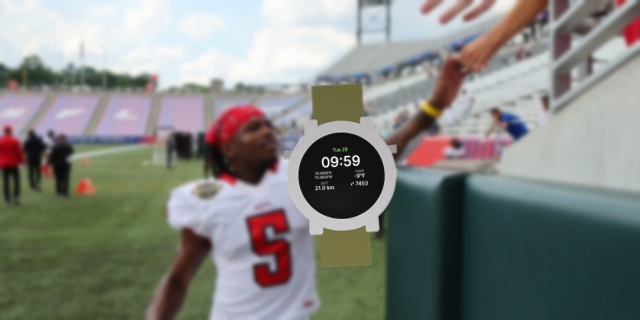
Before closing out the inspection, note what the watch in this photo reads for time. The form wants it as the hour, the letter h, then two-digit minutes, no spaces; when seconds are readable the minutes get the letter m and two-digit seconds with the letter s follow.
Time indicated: 9h59
